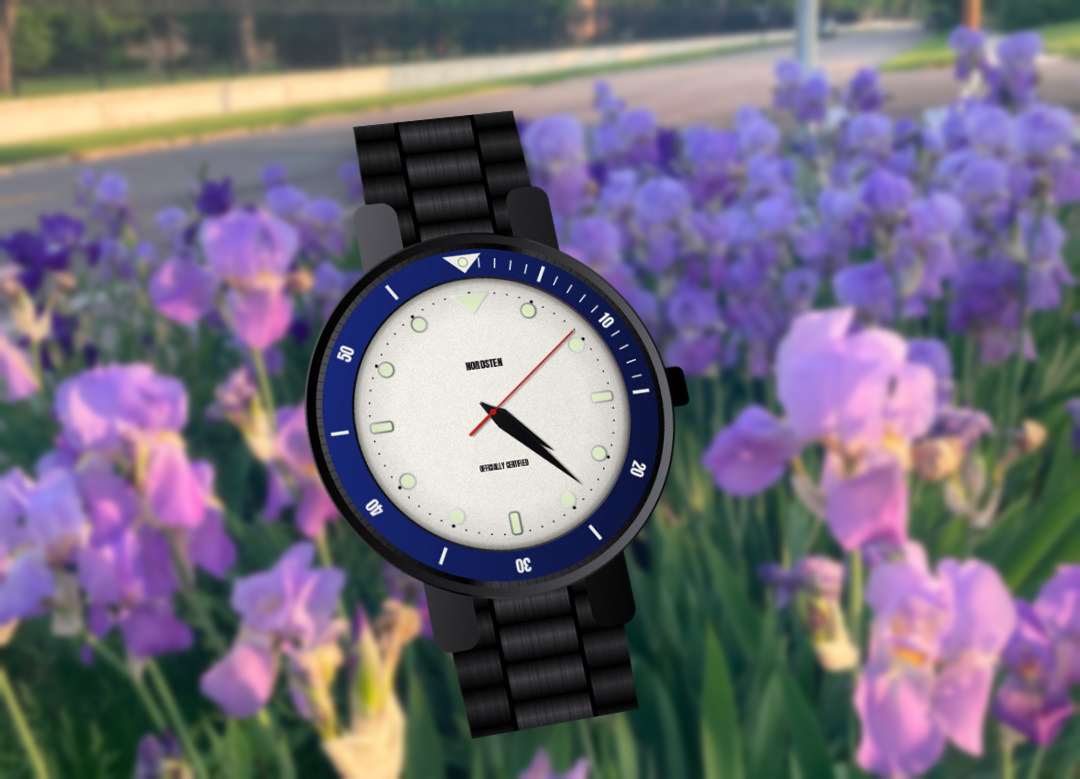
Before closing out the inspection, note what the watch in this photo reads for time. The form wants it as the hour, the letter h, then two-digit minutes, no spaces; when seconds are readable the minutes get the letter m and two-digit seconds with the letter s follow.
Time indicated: 4h23m09s
